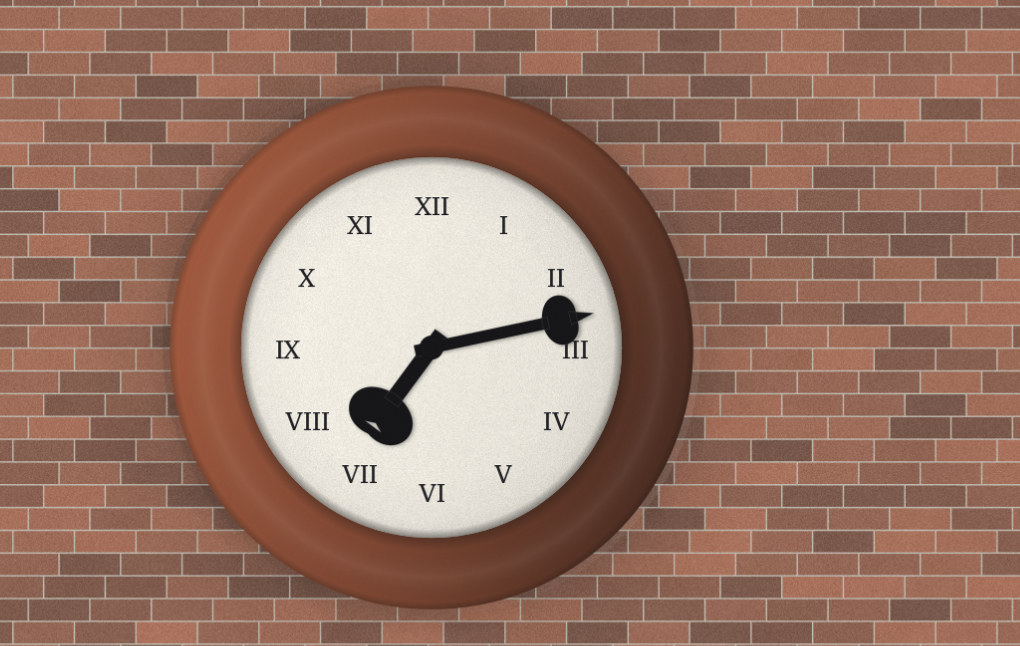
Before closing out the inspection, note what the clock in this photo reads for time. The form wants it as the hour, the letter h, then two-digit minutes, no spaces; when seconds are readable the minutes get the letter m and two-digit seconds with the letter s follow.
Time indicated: 7h13
